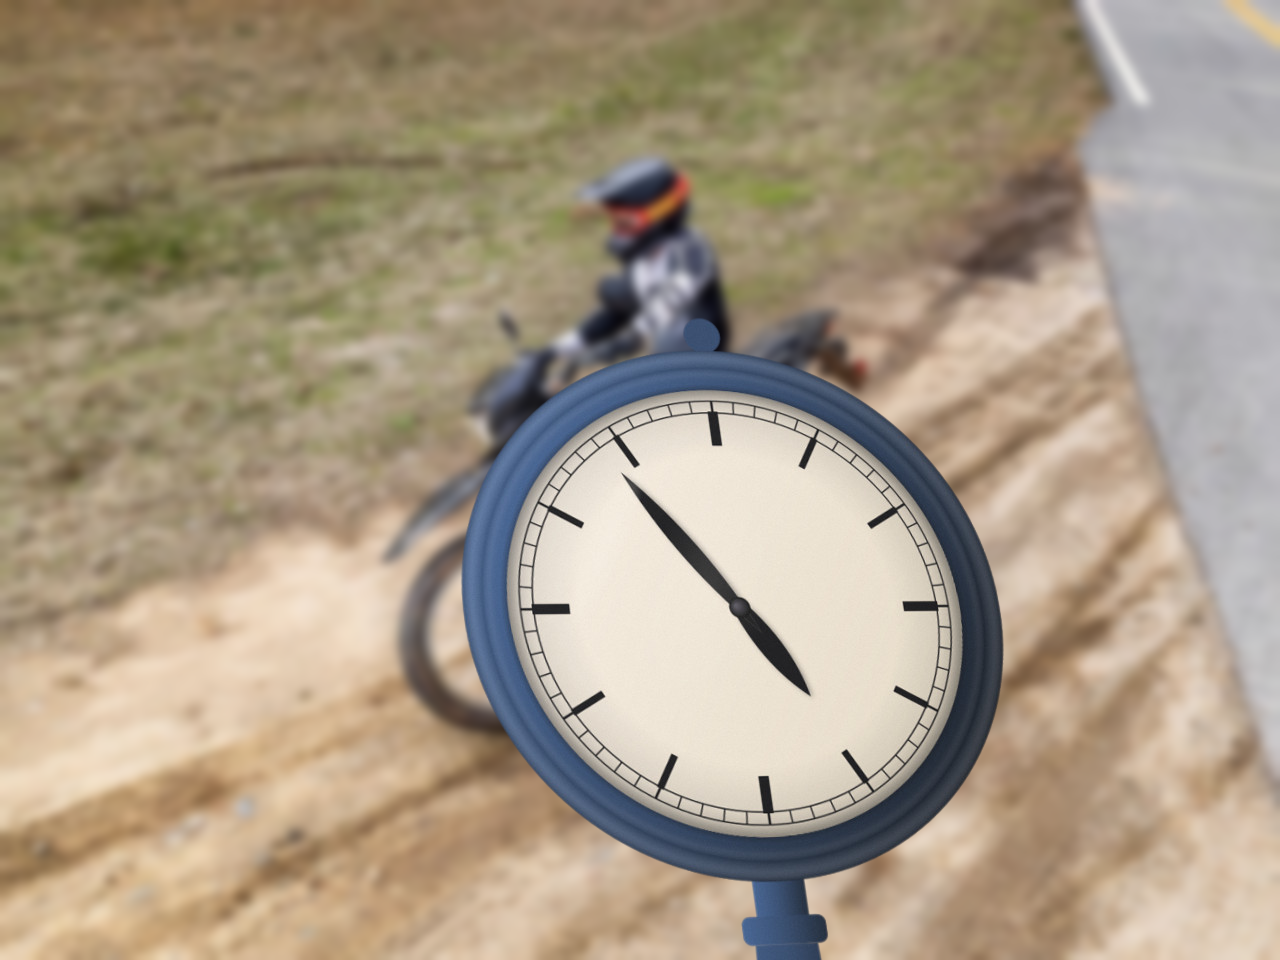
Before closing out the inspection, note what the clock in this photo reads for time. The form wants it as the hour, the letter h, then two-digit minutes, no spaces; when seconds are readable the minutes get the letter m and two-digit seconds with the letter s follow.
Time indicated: 4h54
